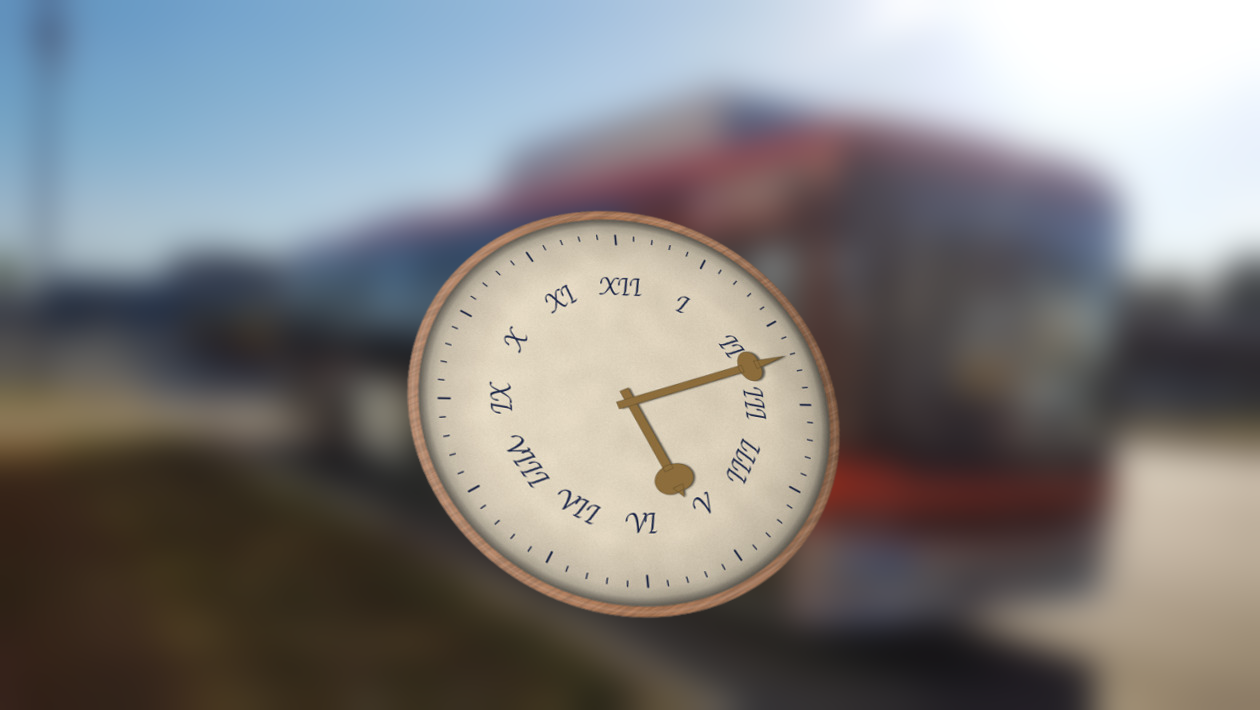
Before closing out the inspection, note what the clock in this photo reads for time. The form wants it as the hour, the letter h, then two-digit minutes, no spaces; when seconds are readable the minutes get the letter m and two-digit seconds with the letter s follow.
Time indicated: 5h12
